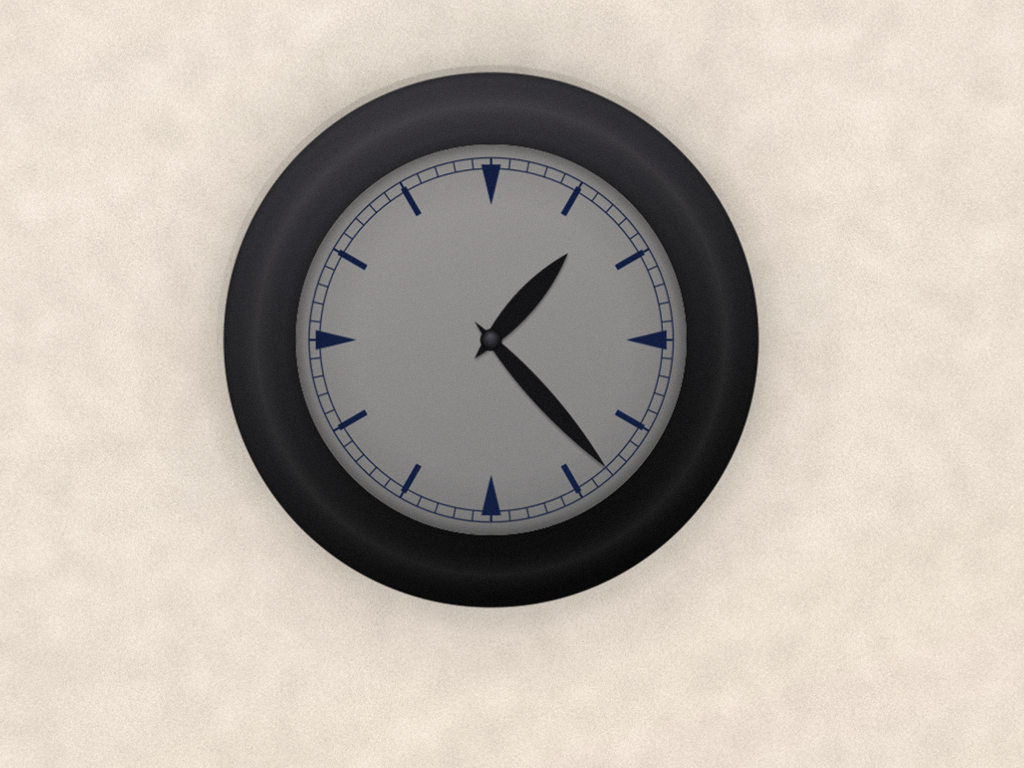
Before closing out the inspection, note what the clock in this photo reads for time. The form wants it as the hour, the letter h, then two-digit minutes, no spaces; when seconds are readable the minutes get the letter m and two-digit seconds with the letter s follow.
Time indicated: 1h23
